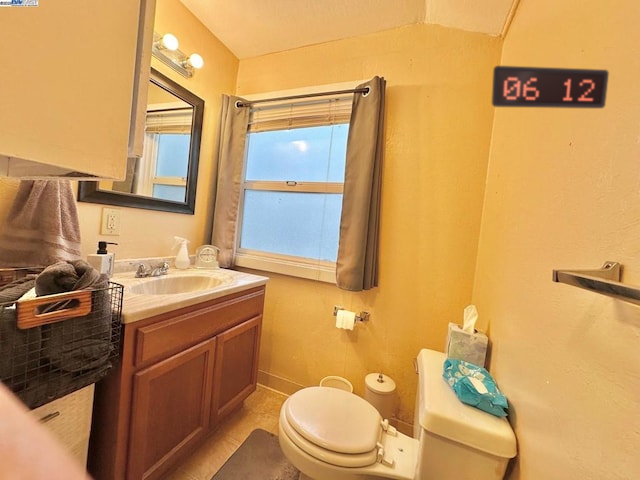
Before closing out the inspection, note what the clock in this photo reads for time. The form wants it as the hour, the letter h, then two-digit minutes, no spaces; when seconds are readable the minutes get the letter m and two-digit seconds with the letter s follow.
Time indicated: 6h12
